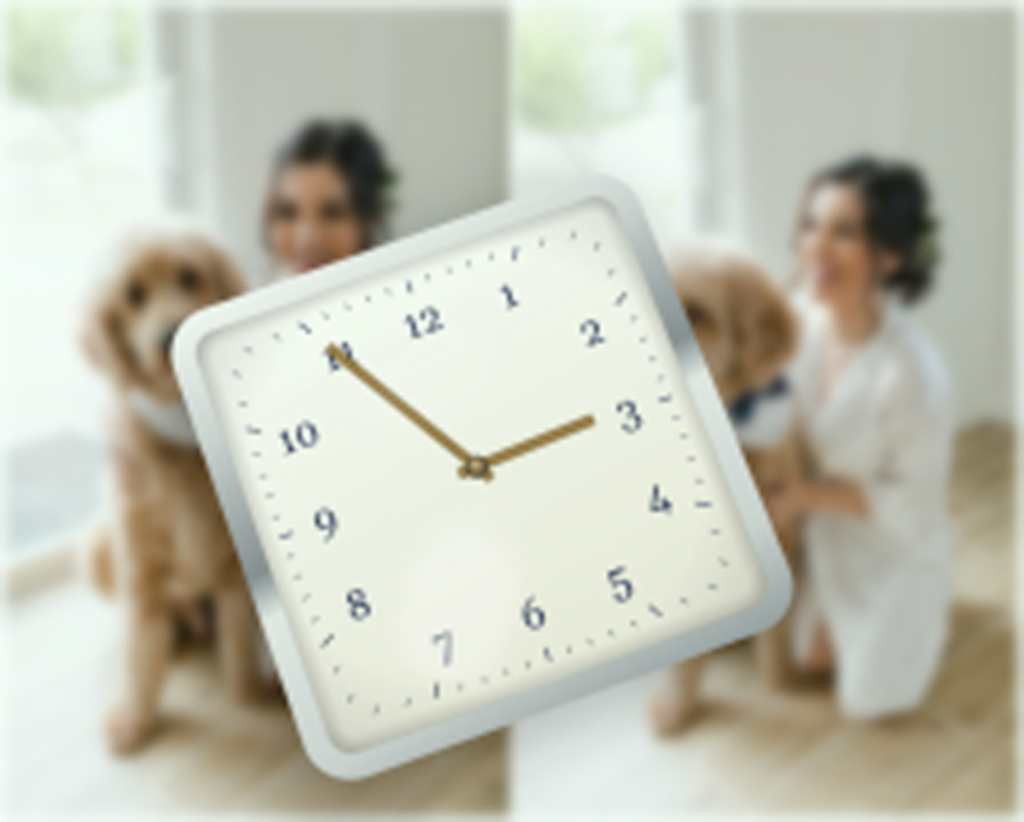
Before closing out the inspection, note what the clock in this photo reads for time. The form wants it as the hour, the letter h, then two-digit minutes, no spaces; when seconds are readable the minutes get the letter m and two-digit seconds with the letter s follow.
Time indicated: 2h55
